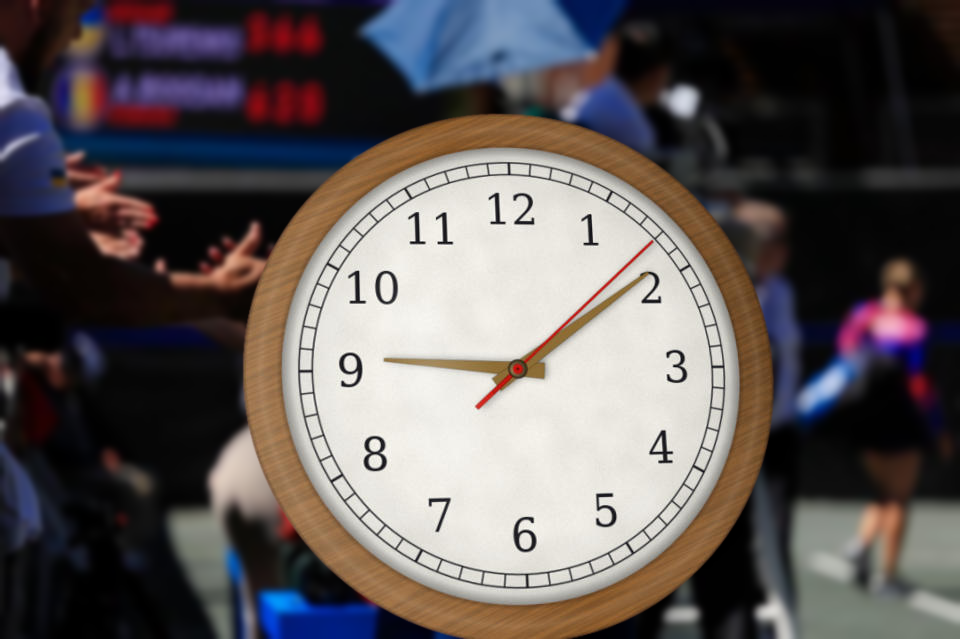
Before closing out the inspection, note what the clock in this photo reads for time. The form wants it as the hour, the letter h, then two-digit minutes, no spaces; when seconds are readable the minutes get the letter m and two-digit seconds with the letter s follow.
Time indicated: 9h09m08s
